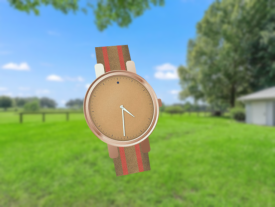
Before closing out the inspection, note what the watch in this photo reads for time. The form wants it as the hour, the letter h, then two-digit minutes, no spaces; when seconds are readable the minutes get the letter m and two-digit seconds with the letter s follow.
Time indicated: 4h31
